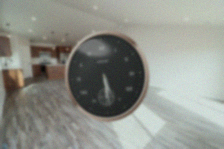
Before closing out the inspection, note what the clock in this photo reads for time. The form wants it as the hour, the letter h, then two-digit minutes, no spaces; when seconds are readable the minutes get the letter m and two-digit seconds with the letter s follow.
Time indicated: 5h29
